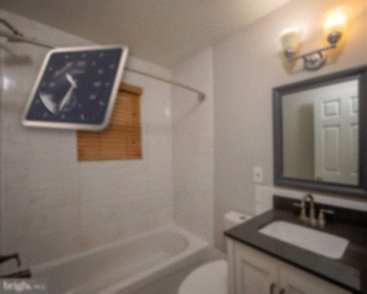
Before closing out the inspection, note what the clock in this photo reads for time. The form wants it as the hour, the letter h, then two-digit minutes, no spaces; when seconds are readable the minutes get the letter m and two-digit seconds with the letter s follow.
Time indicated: 10h32
